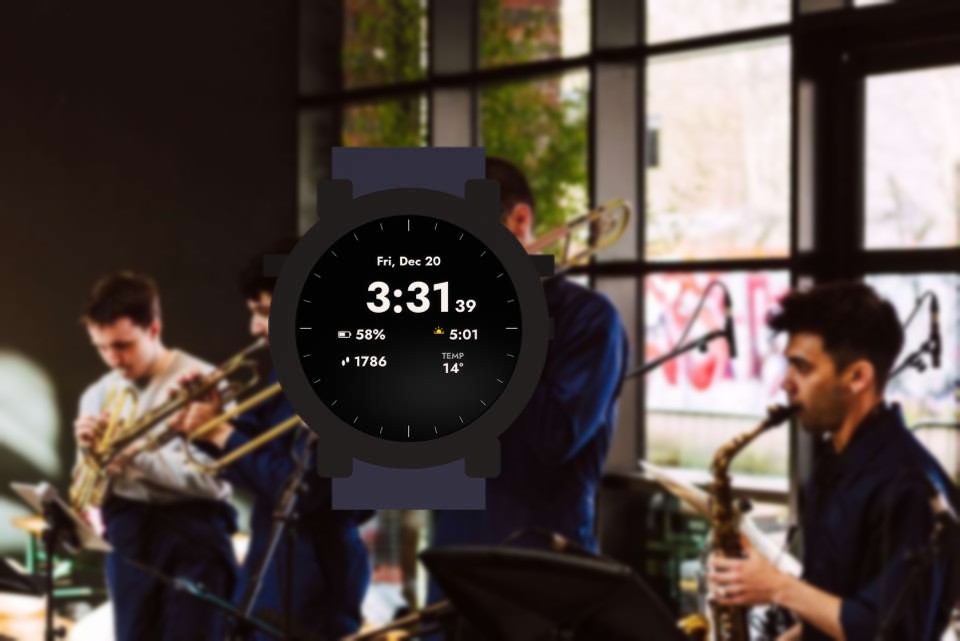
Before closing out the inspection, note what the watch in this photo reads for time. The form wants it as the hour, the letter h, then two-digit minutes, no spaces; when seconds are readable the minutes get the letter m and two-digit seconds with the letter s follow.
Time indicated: 3h31m39s
